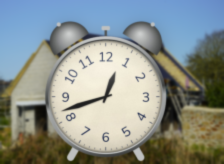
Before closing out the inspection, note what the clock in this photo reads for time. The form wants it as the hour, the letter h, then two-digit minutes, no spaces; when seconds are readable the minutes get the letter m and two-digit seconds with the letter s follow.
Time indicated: 12h42
